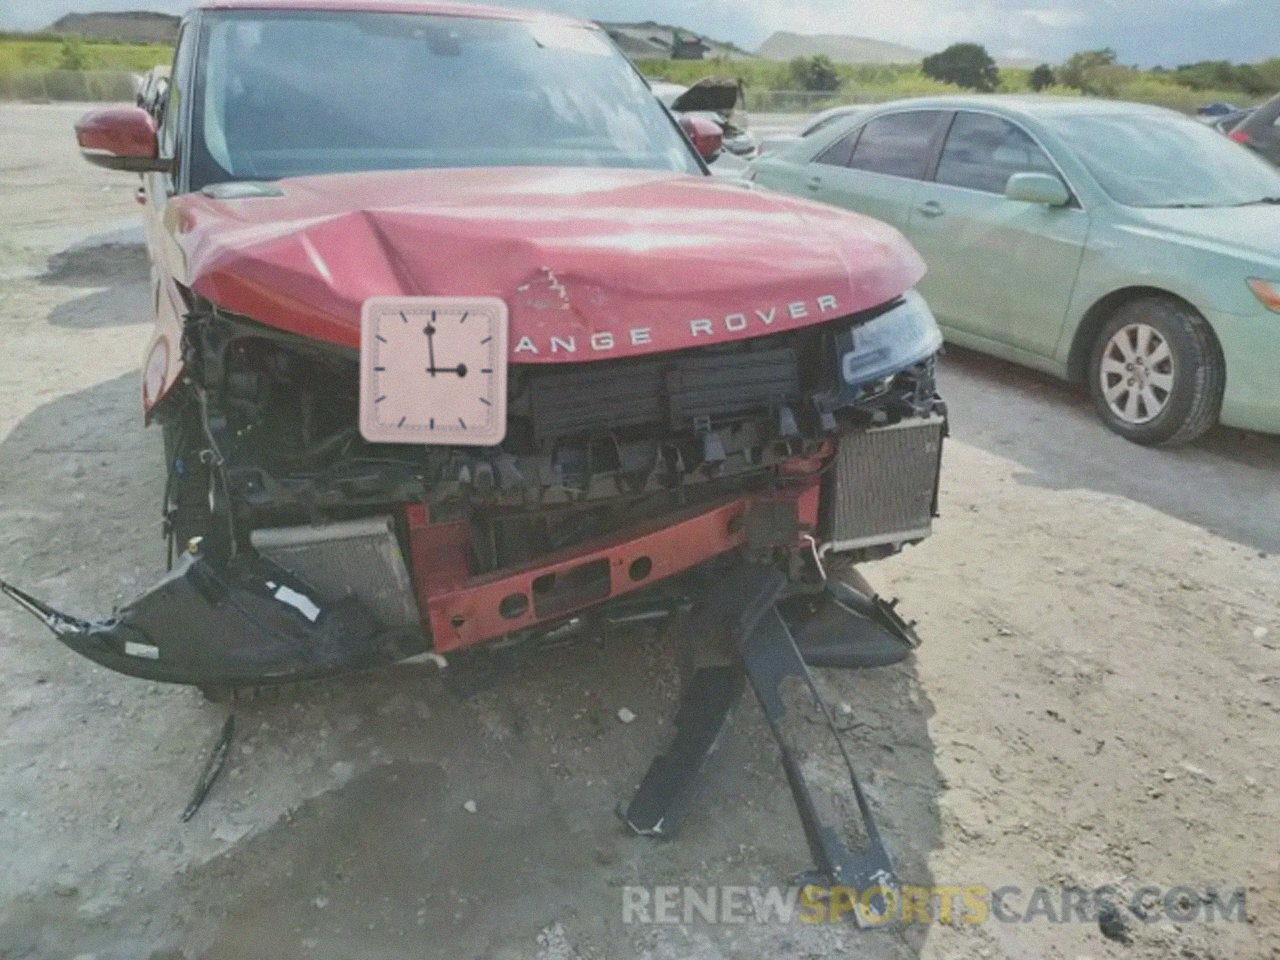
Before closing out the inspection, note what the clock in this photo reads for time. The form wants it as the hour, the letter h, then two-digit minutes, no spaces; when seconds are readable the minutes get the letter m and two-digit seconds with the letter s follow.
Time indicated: 2h59
